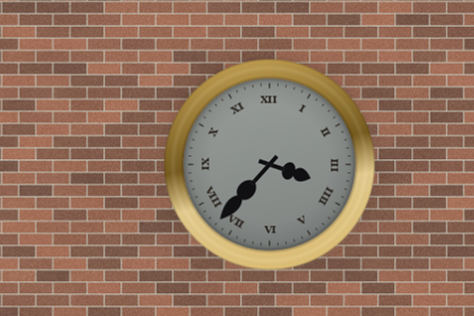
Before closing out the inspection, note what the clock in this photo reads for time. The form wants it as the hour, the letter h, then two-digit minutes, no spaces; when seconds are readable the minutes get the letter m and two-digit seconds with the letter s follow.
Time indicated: 3h37
